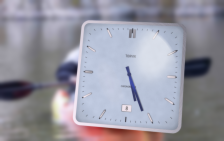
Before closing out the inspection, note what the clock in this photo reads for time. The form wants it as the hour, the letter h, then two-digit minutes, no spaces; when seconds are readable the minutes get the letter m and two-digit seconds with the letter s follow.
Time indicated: 5h26
